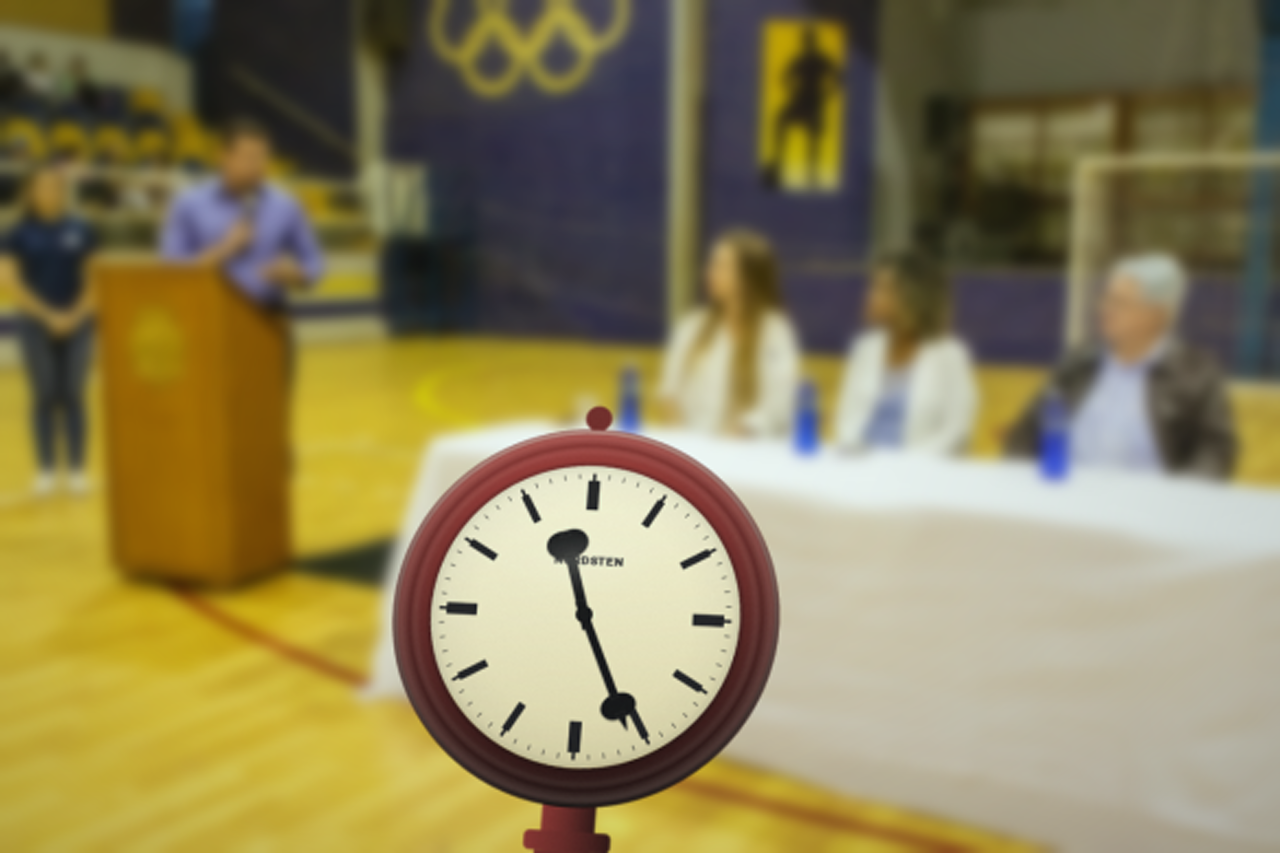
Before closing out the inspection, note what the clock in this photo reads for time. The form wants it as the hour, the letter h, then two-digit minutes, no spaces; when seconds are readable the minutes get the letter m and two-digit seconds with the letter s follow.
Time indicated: 11h26
